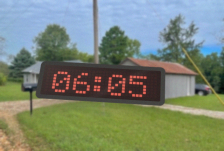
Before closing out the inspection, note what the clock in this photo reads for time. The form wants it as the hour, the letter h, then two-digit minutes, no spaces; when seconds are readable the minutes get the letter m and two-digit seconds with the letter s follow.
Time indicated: 6h05
